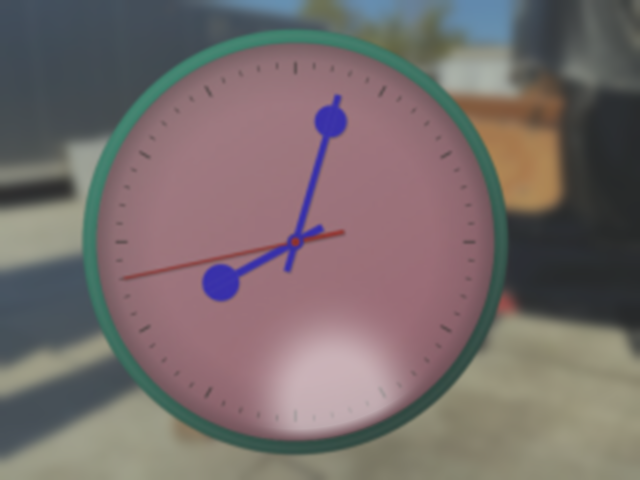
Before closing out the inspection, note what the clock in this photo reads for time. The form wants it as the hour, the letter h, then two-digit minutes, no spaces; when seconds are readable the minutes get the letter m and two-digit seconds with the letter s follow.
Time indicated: 8h02m43s
